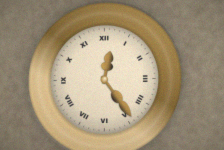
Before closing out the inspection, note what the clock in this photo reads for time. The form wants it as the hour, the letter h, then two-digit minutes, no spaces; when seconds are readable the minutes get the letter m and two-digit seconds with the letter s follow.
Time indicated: 12h24
